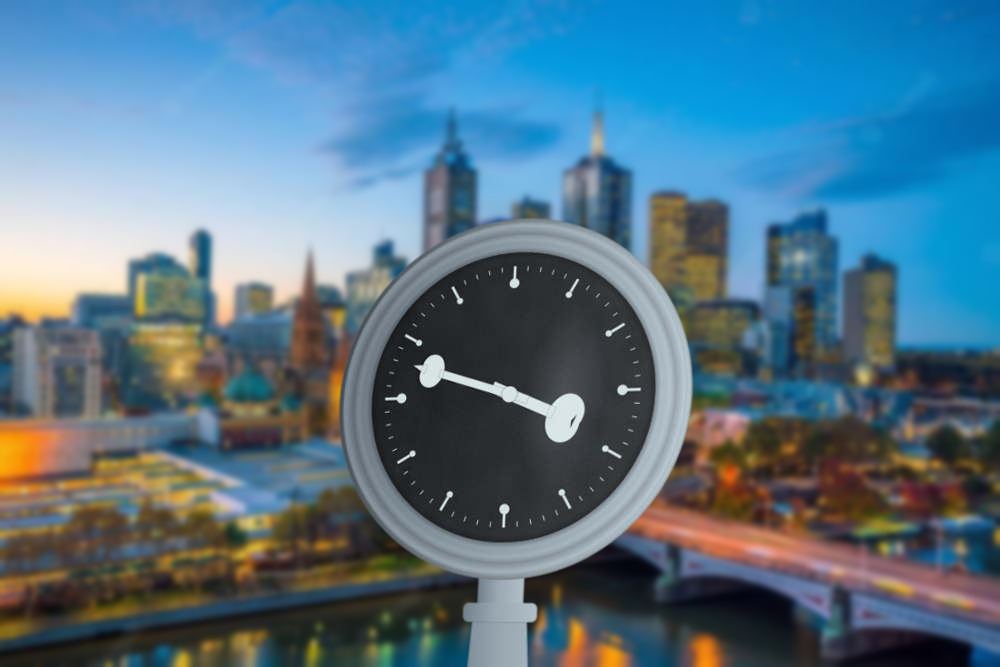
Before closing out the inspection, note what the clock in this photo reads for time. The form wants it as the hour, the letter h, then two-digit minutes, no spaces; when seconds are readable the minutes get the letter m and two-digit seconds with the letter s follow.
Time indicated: 3h48
